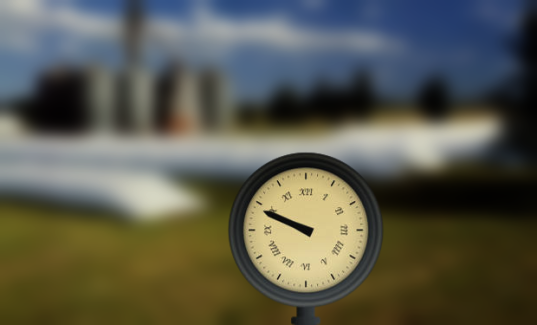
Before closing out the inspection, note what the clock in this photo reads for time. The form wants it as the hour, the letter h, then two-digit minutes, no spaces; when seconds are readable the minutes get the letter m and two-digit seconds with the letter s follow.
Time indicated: 9h49
